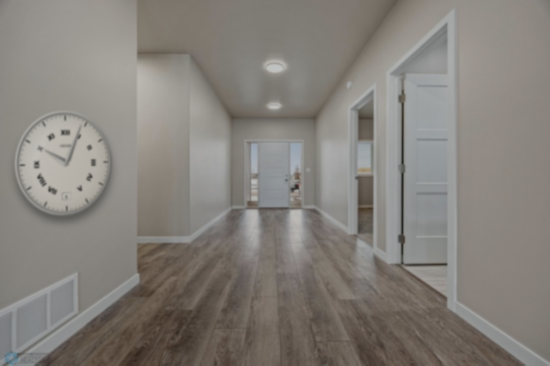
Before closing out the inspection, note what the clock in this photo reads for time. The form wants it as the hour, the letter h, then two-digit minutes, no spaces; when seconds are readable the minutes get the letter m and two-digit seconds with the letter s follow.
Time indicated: 10h04
